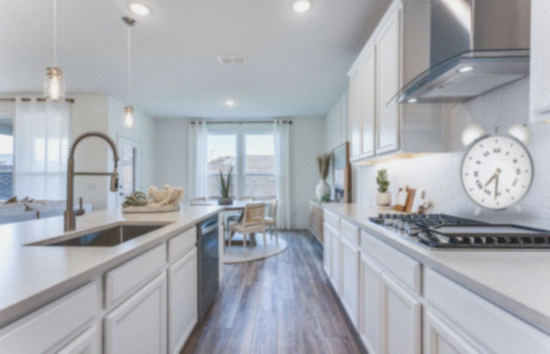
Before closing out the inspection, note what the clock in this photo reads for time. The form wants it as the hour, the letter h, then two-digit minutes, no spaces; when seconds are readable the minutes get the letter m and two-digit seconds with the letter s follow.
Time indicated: 7h31
